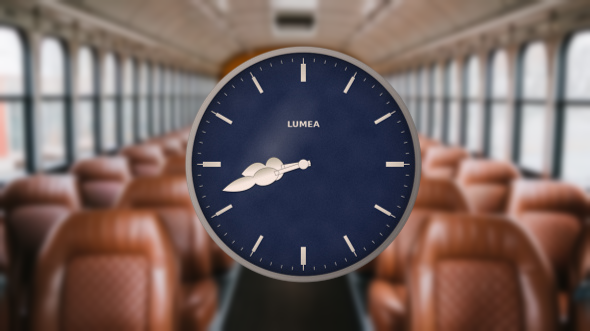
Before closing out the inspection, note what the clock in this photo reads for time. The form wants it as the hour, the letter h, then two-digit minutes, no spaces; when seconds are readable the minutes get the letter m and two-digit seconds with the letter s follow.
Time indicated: 8h42
